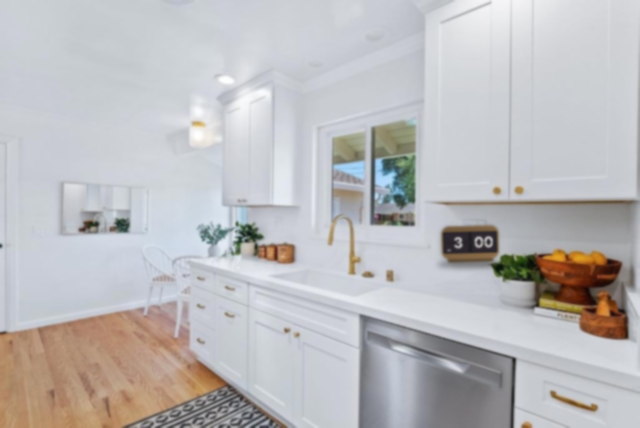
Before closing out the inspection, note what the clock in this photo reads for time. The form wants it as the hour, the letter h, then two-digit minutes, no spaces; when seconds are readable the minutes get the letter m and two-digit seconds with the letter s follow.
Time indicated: 3h00
